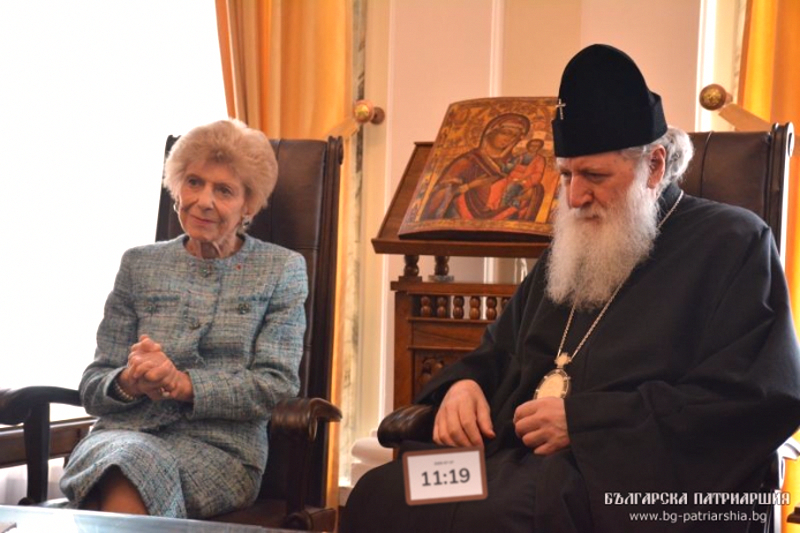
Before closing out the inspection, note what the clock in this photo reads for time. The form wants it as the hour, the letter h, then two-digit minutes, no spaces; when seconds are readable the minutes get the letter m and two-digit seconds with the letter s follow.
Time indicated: 11h19
